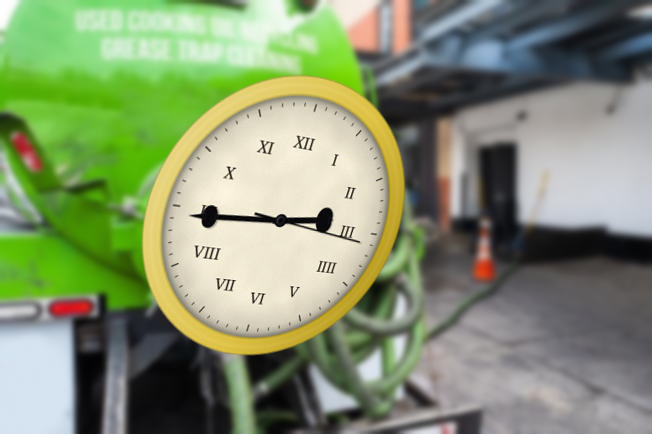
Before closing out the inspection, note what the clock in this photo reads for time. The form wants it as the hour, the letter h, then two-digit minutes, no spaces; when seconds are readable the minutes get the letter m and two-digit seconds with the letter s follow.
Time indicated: 2h44m16s
